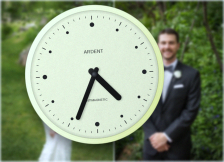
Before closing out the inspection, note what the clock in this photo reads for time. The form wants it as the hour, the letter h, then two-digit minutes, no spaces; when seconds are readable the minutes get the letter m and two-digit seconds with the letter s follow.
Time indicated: 4h34
